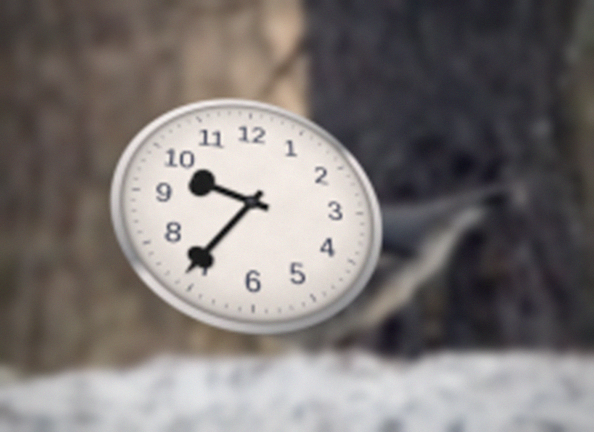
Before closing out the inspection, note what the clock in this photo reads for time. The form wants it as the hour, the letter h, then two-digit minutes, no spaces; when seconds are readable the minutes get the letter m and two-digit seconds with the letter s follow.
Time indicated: 9h36
